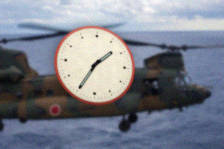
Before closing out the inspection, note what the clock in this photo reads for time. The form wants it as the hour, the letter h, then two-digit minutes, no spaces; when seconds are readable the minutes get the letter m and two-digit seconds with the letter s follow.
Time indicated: 1h35
